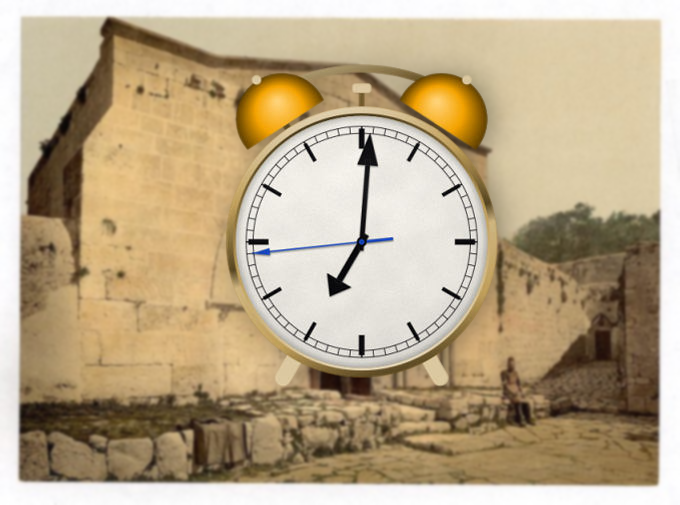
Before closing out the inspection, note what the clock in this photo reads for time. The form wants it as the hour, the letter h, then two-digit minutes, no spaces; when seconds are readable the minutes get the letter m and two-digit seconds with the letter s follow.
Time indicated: 7h00m44s
